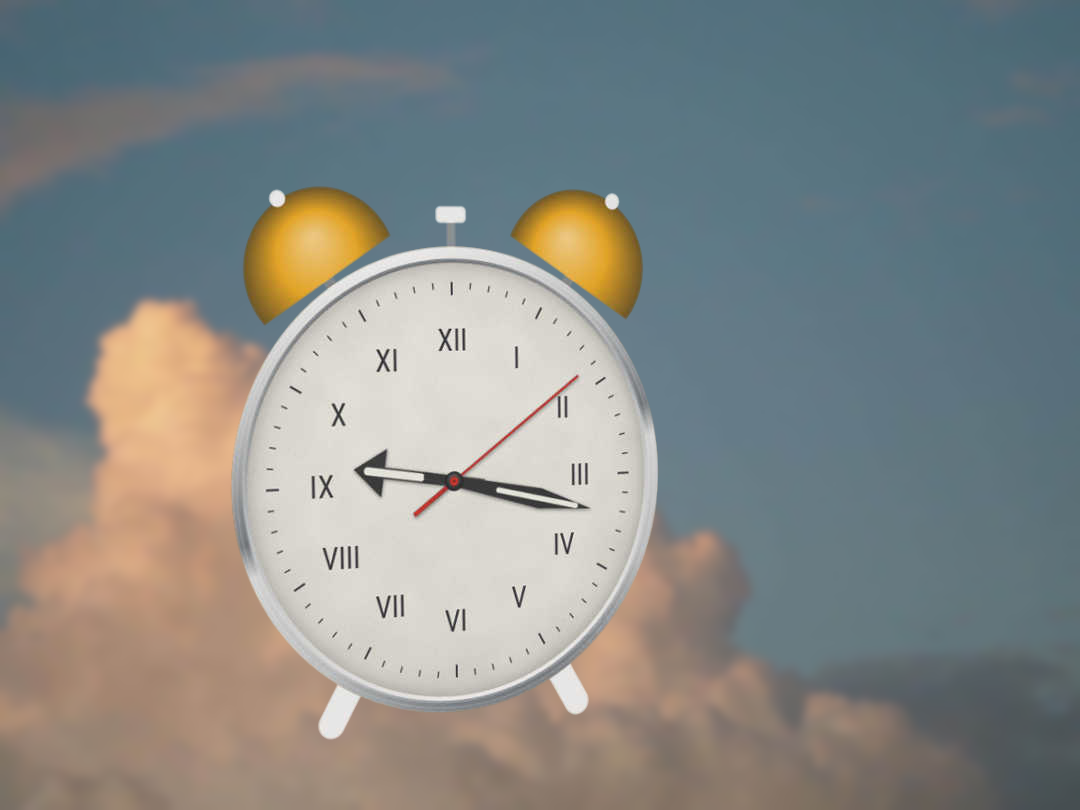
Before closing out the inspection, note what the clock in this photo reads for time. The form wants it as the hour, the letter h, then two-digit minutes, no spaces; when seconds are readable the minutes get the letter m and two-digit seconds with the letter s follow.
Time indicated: 9h17m09s
